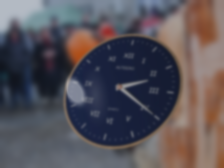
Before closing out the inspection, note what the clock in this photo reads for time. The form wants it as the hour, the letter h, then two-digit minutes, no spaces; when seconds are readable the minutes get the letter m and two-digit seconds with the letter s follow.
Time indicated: 2h20
